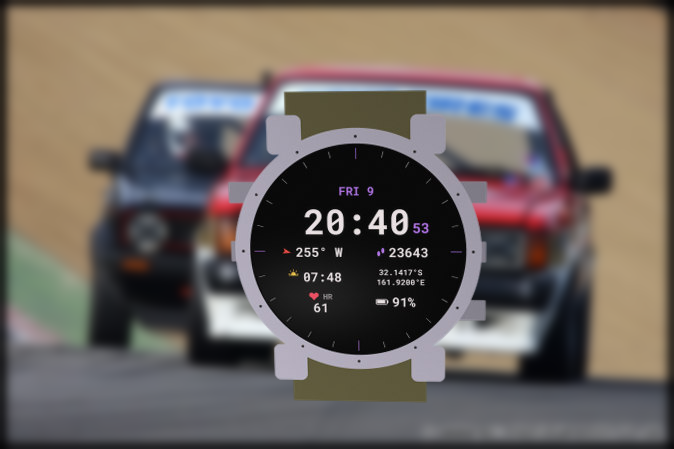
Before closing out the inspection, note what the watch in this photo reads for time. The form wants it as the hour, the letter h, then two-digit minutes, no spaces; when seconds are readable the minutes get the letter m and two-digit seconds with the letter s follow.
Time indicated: 20h40m53s
